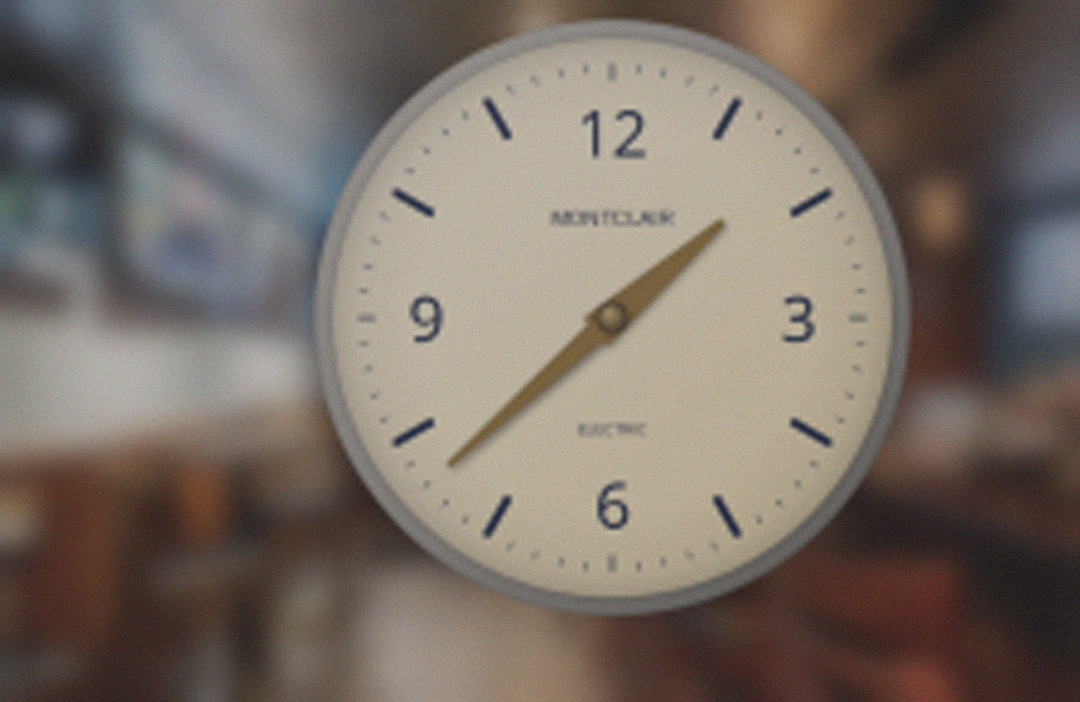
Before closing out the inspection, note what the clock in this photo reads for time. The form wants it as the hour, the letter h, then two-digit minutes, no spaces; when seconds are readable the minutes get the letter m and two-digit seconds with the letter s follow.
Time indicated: 1h38
